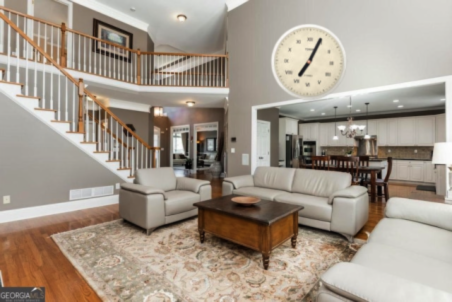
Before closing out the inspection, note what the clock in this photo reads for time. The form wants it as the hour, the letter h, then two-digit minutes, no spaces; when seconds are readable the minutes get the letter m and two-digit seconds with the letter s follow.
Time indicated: 7h04
